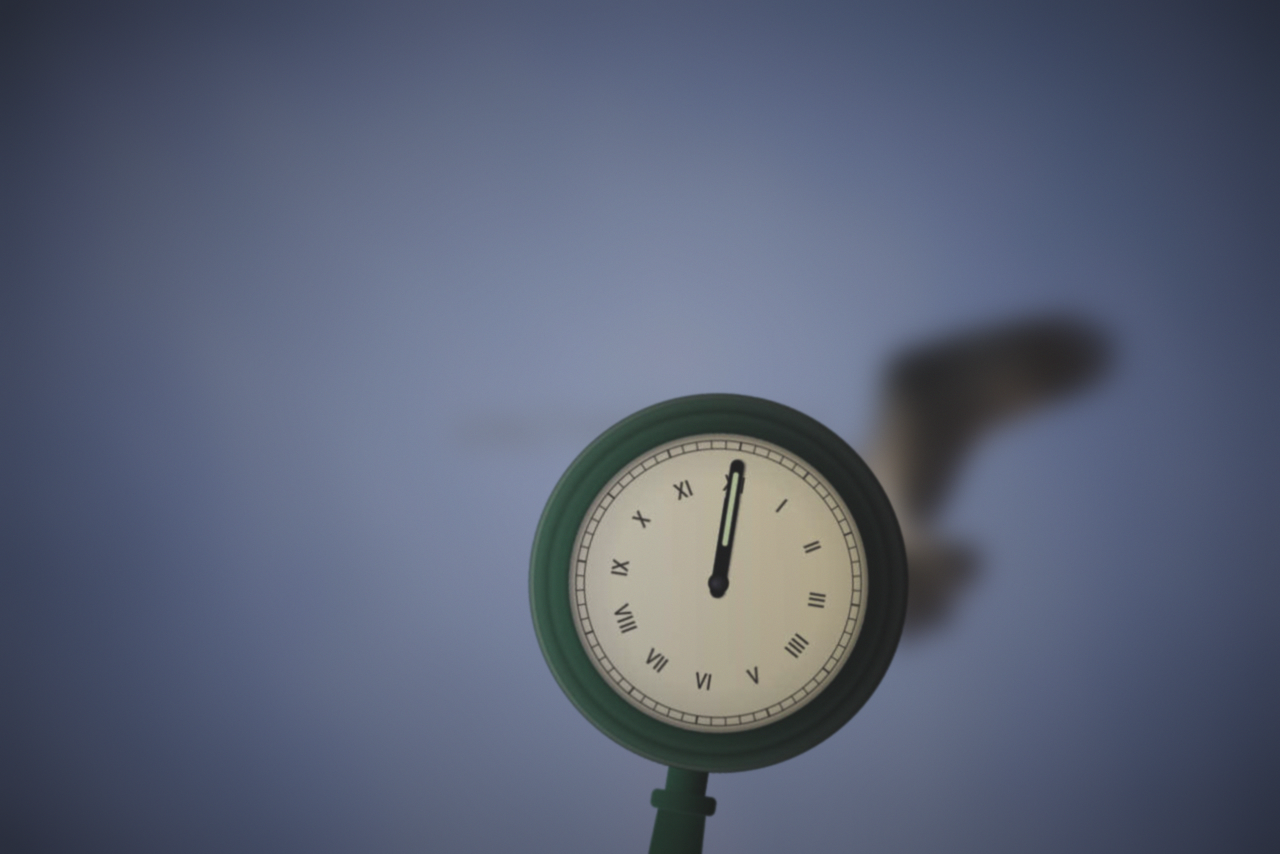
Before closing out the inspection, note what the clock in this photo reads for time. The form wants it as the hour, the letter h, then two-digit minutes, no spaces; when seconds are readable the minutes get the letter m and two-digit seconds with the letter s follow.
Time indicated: 12h00
